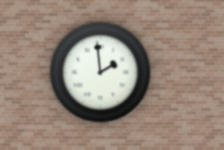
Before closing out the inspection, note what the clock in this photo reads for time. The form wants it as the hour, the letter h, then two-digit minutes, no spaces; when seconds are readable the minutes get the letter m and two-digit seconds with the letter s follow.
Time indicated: 1h59
